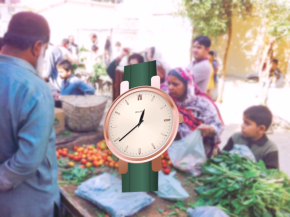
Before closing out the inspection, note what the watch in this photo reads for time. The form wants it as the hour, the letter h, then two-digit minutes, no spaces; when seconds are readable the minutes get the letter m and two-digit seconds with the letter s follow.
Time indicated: 12h39
